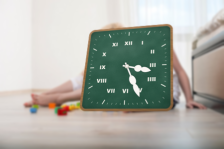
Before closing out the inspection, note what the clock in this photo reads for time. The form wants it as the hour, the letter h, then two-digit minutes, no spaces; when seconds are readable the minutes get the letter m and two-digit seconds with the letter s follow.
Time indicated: 3h26
